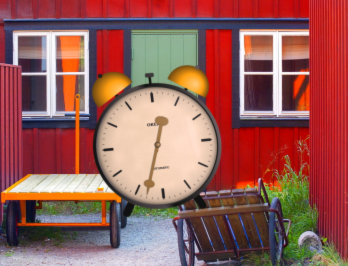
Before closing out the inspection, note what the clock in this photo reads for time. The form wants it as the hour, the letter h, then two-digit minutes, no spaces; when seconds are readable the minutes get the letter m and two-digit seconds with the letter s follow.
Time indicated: 12h33
